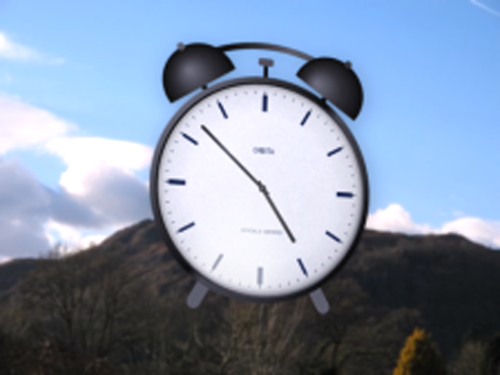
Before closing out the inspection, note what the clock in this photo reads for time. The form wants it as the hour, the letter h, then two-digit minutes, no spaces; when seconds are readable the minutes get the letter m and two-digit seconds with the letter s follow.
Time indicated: 4h52
